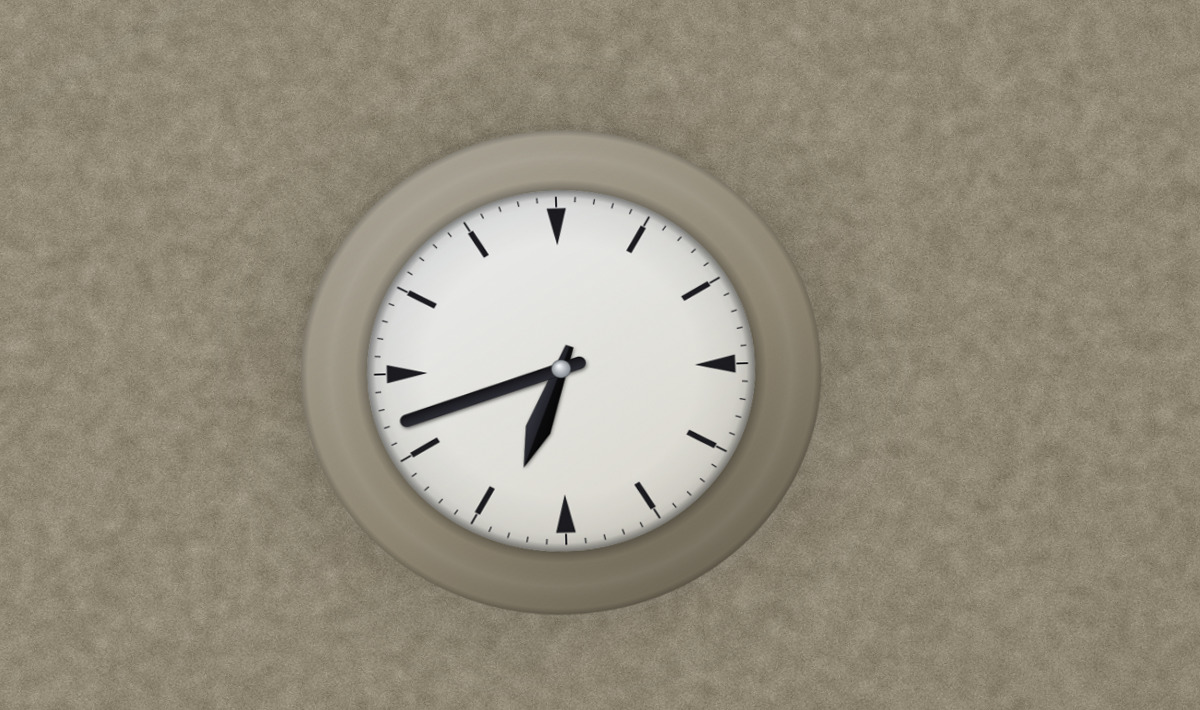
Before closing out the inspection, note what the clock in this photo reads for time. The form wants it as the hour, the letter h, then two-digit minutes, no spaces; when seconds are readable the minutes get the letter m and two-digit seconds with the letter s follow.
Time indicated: 6h42
